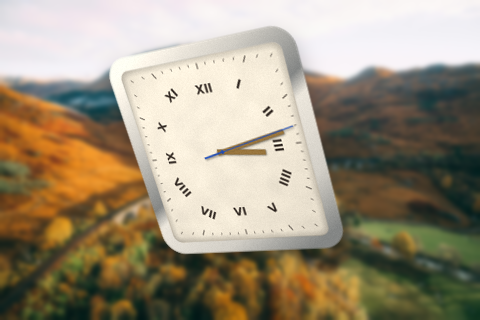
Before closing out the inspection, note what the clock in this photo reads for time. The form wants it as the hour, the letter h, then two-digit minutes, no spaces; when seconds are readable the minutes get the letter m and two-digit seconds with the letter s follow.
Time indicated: 3h13m13s
